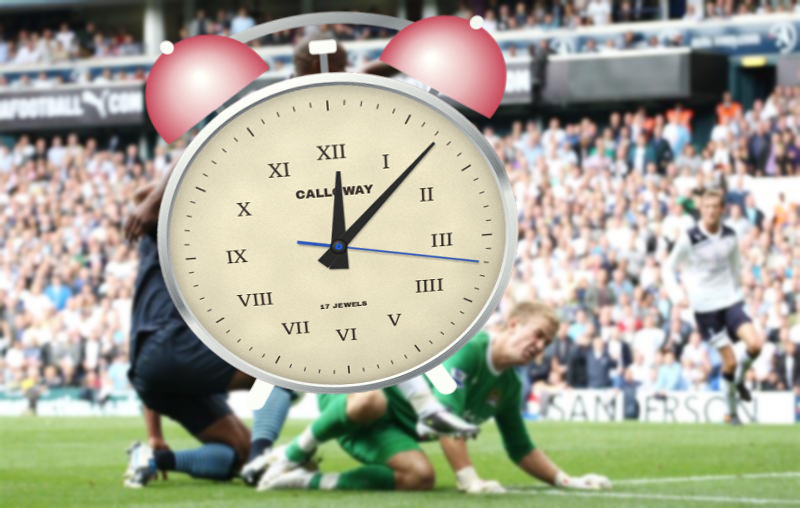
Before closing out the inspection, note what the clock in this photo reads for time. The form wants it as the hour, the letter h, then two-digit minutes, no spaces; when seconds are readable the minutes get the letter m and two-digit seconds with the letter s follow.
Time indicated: 12h07m17s
